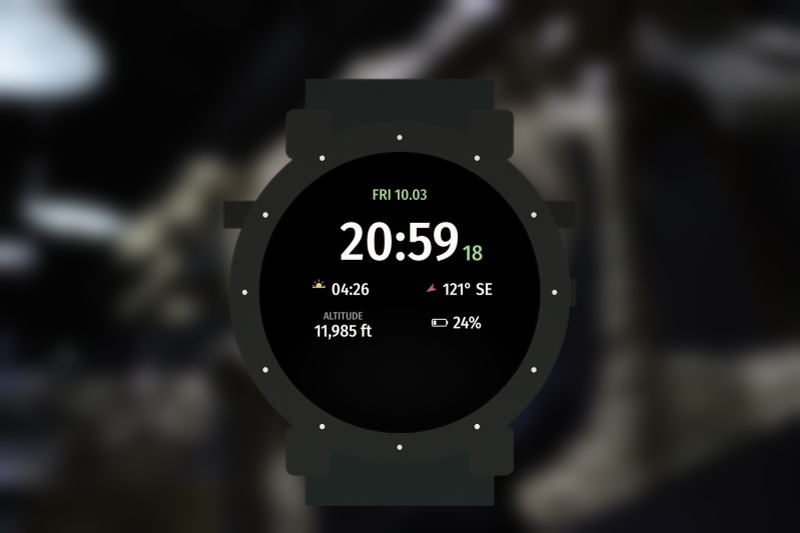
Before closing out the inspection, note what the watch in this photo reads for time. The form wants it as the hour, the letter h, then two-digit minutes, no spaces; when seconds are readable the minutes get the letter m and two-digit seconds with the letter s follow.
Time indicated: 20h59m18s
